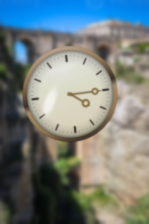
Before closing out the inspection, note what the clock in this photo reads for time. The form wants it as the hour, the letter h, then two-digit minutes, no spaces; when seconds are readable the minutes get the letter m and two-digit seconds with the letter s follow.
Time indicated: 4h15
